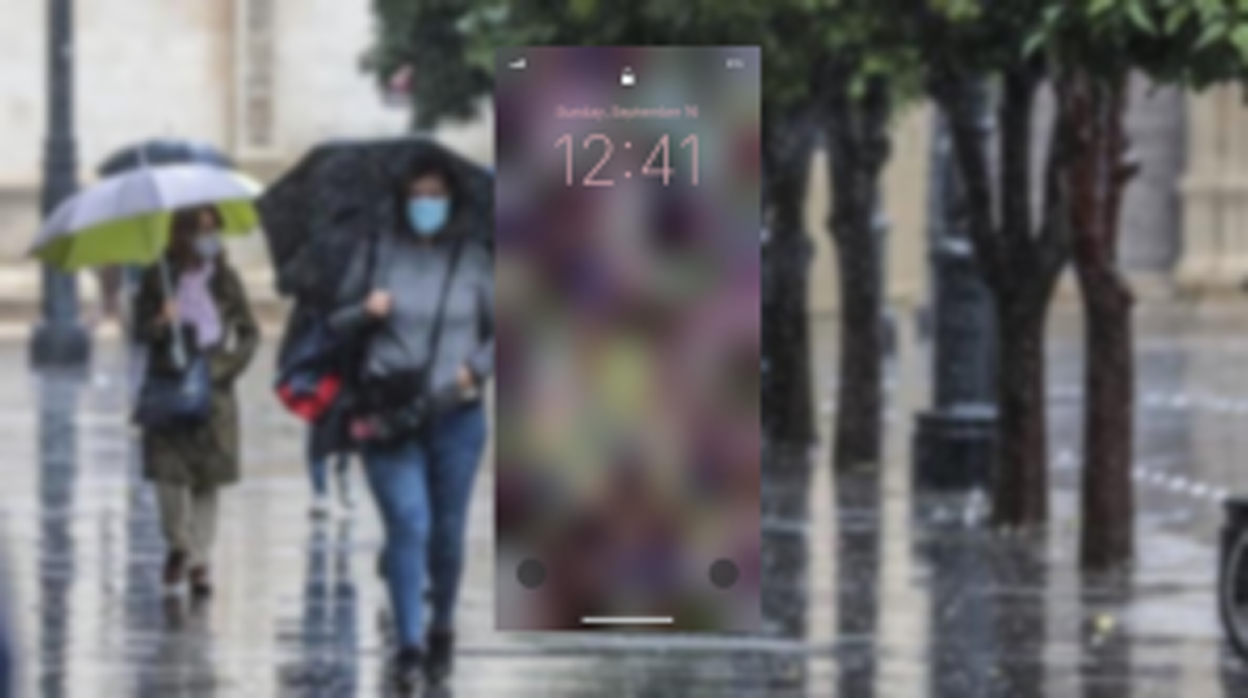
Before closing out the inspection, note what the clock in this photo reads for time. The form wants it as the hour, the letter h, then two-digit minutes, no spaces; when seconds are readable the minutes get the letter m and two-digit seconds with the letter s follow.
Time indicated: 12h41
